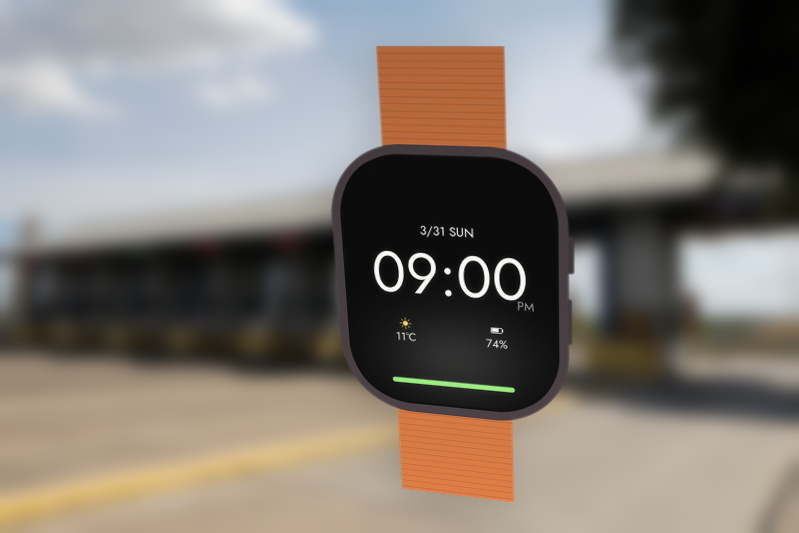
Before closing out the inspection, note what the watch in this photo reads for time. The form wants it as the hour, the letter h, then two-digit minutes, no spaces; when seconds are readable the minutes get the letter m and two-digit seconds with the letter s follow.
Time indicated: 9h00
